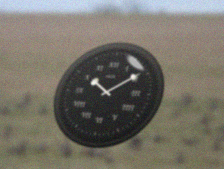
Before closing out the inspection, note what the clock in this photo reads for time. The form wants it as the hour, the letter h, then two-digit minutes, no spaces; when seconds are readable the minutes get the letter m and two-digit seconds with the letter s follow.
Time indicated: 10h09
